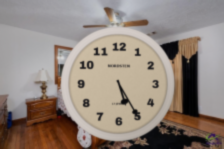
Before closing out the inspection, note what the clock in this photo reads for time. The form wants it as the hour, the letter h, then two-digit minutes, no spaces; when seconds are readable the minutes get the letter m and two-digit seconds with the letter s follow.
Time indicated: 5h25
